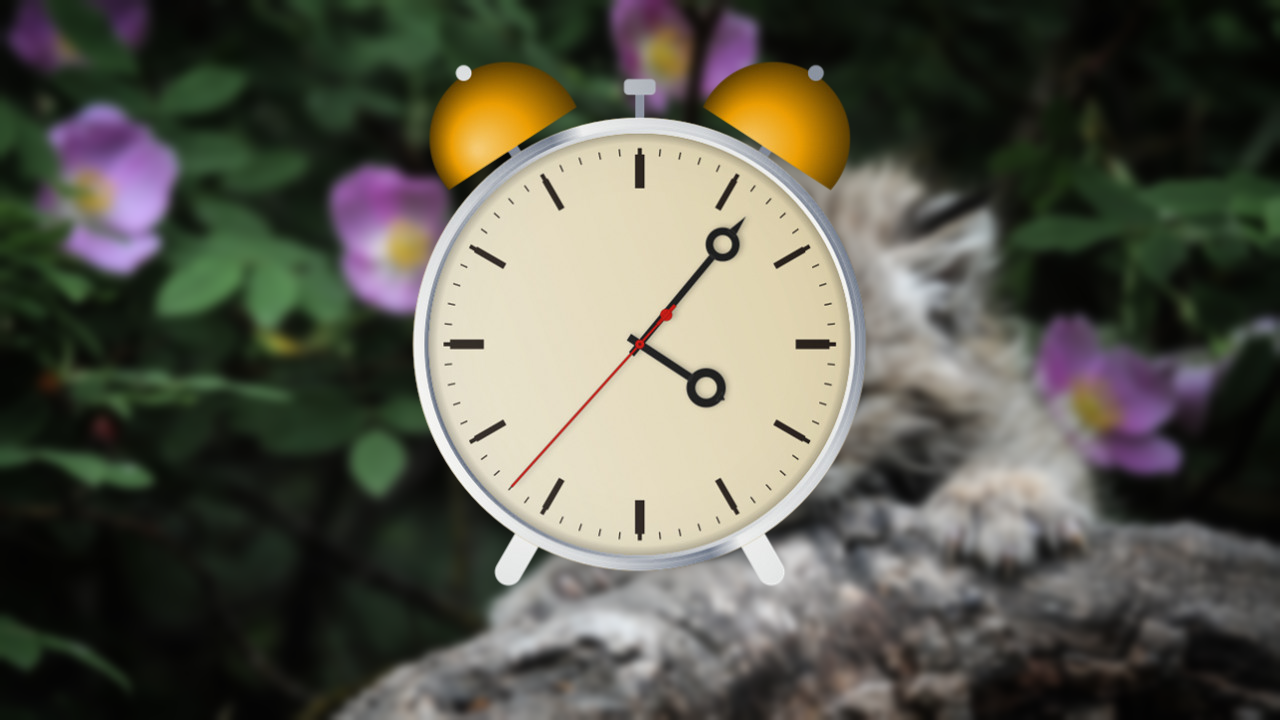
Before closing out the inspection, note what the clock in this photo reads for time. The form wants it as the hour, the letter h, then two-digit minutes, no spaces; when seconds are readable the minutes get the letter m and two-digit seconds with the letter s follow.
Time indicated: 4h06m37s
